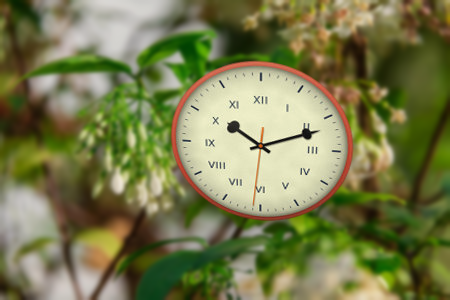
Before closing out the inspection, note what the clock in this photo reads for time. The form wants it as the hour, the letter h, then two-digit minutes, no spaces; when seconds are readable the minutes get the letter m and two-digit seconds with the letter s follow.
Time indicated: 10h11m31s
